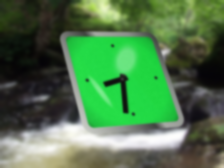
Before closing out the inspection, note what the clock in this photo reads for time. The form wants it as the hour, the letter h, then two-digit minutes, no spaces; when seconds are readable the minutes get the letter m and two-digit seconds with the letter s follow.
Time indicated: 8h32
